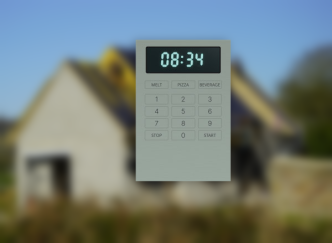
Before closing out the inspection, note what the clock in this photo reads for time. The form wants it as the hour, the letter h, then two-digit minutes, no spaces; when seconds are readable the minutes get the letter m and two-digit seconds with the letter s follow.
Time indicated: 8h34
